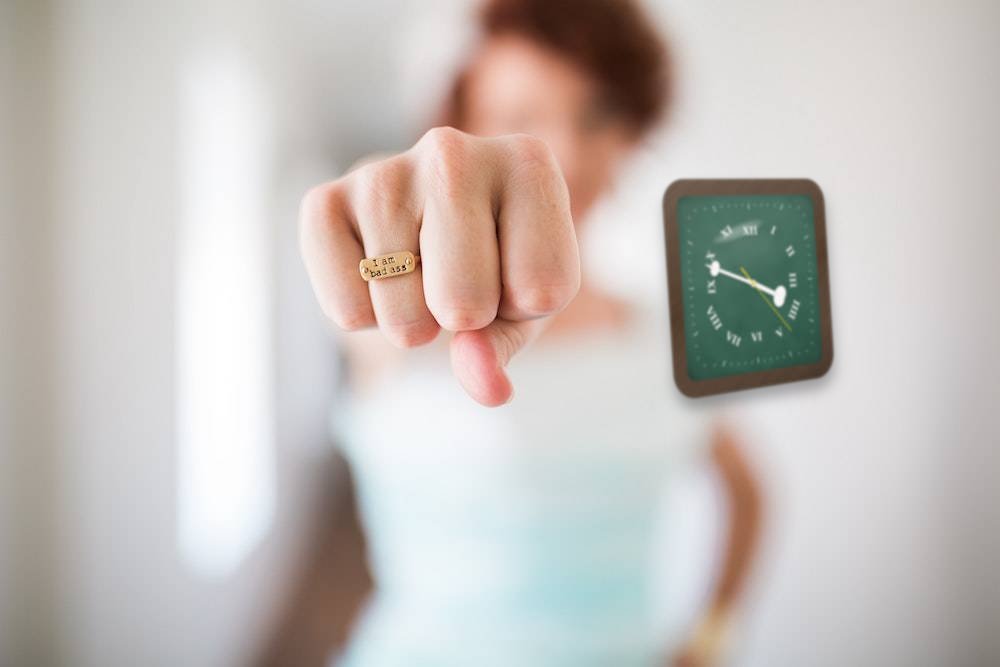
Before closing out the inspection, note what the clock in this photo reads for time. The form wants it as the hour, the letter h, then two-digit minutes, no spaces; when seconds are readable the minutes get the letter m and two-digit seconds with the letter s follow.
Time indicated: 3h48m23s
